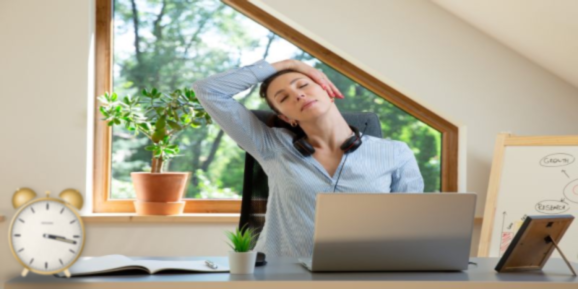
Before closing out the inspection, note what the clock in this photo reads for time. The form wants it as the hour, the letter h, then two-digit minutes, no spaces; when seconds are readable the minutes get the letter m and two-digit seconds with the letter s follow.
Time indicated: 3h17
